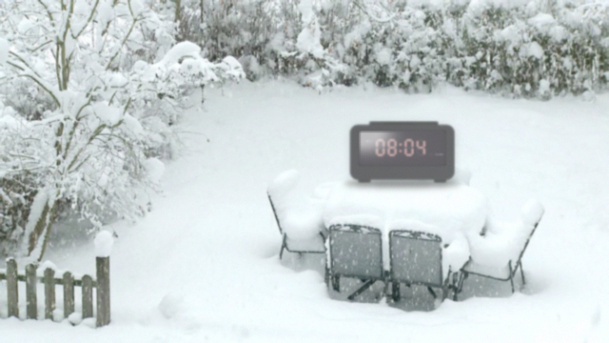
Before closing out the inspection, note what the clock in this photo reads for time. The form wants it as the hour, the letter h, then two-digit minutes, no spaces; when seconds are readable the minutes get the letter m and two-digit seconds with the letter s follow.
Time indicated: 8h04
